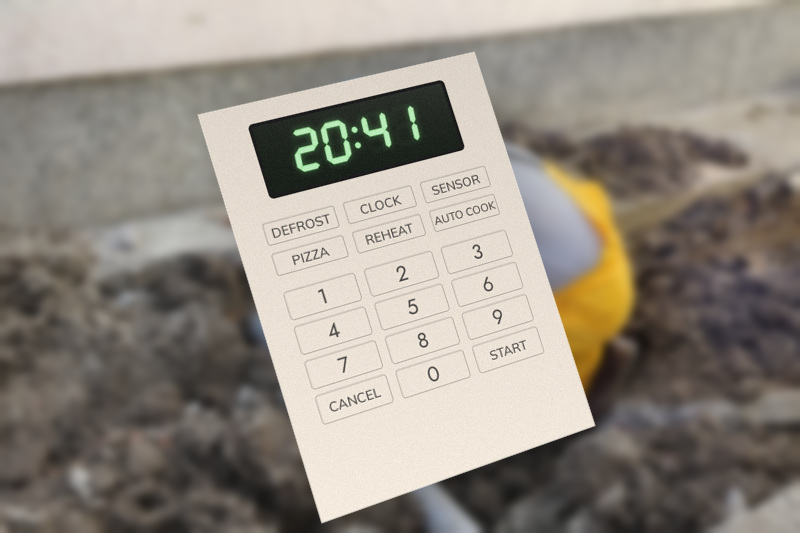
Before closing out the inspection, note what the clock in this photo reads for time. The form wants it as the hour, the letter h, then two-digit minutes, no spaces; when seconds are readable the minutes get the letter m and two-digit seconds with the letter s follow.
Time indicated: 20h41
